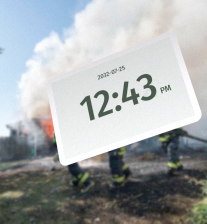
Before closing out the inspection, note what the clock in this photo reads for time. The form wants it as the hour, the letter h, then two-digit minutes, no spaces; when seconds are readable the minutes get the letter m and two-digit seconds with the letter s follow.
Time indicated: 12h43
